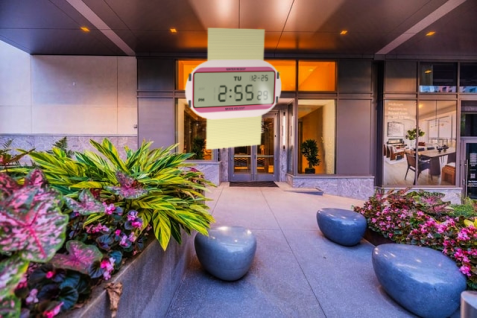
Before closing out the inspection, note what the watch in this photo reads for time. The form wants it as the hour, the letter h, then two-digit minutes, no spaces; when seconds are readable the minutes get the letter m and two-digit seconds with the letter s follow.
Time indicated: 2h55m29s
